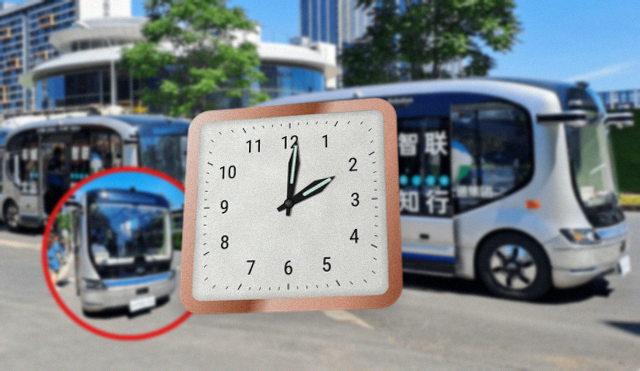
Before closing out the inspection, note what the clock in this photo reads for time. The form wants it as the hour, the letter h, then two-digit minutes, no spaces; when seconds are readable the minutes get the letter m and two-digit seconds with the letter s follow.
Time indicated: 2h01
